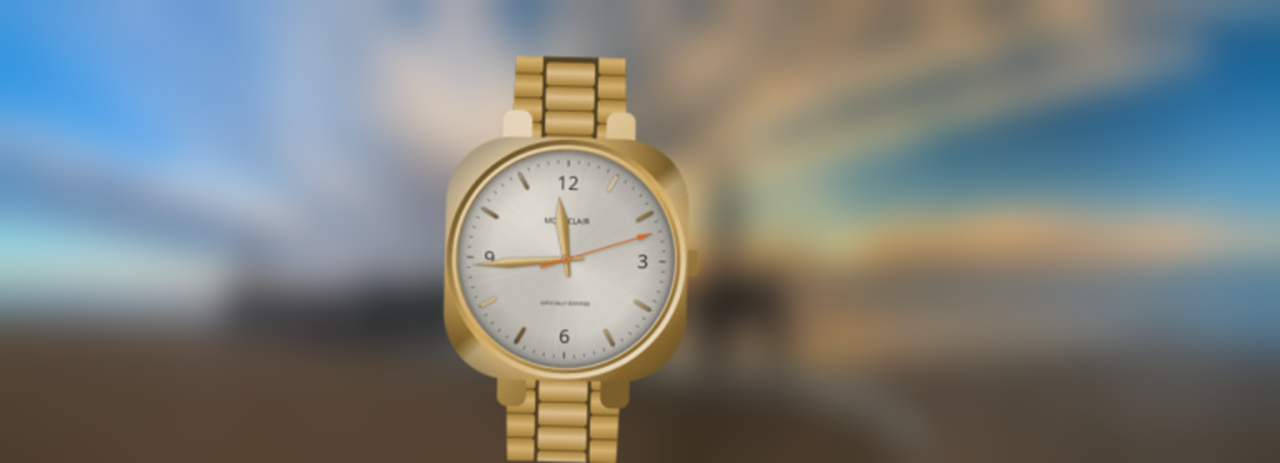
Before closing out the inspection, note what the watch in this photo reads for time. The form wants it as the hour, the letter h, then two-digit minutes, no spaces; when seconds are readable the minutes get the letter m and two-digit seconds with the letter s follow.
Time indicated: 11h44m12s
